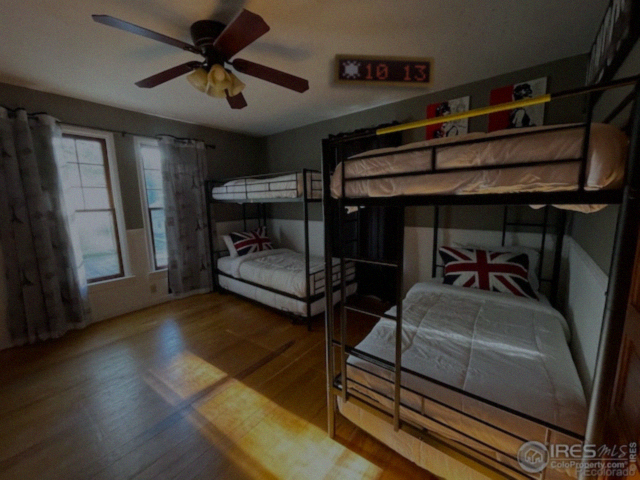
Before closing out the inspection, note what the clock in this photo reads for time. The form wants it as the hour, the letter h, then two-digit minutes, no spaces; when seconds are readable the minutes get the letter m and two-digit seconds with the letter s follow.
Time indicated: 10h13
